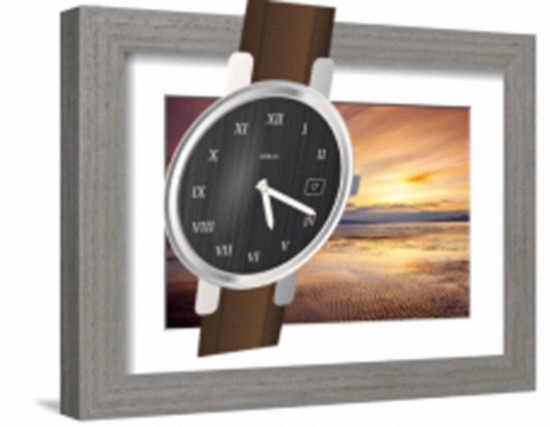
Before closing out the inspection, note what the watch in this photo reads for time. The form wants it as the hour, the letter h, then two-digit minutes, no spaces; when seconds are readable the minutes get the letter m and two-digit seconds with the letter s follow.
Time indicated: 5h19
